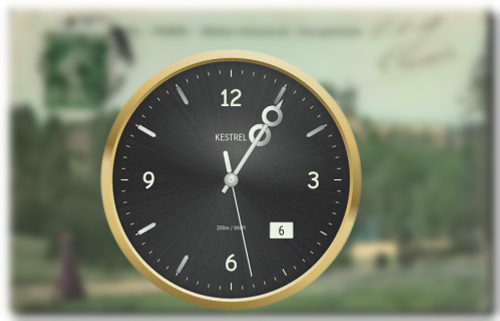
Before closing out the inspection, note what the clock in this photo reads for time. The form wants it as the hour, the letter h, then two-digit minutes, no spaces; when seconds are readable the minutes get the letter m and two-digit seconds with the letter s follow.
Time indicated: 1h05m28s
